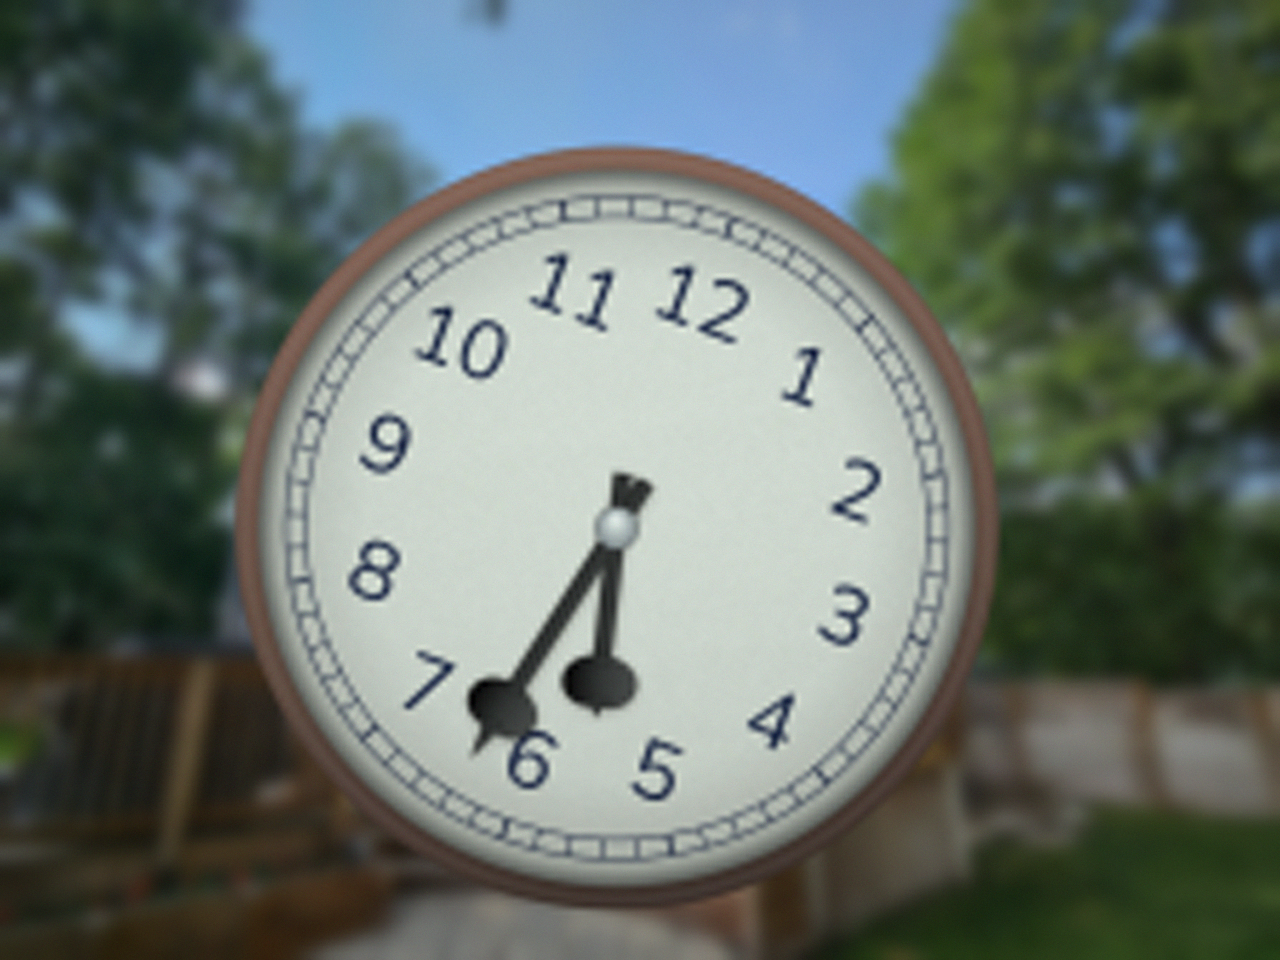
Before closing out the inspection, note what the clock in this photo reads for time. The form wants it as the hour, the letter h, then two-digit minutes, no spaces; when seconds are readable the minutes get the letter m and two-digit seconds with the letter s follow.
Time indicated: 5h32
